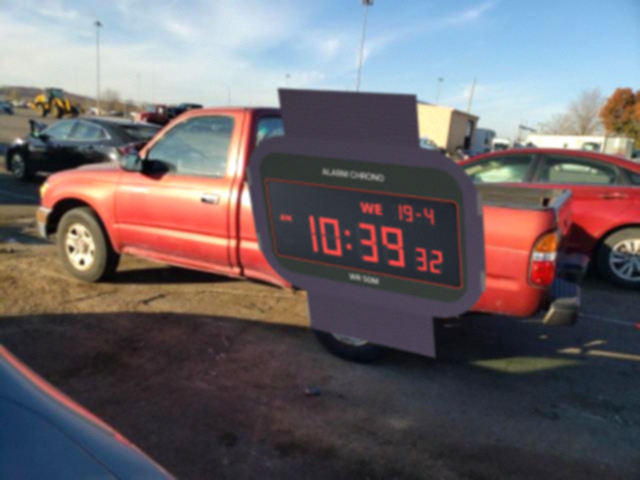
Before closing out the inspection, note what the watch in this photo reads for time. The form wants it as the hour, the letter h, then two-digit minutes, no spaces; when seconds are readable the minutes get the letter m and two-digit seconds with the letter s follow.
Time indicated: 10h39m32s
